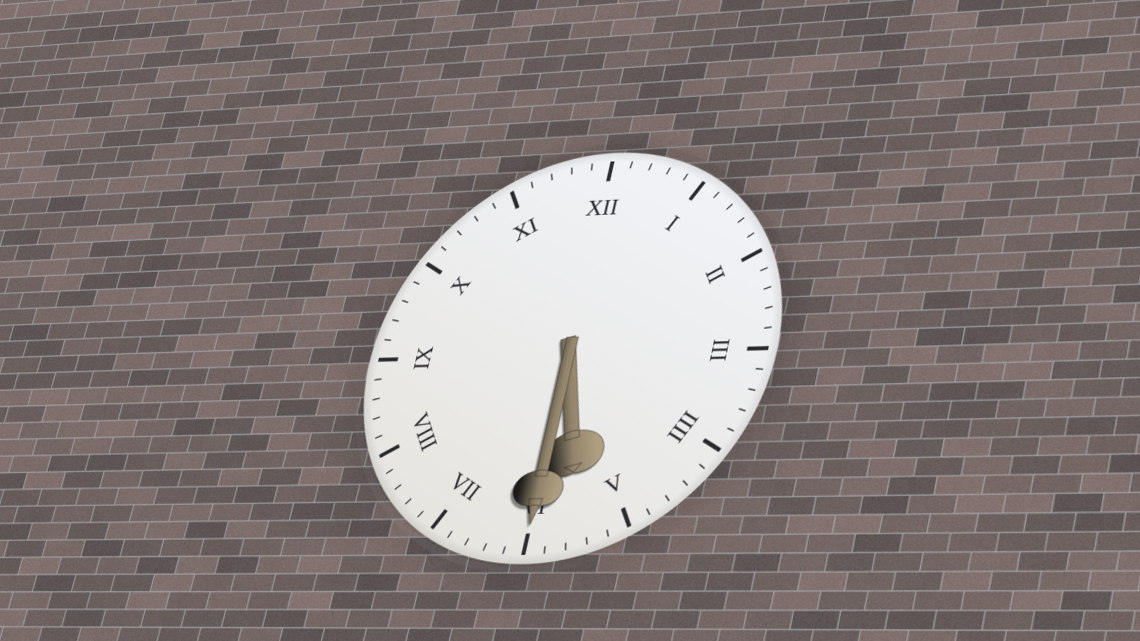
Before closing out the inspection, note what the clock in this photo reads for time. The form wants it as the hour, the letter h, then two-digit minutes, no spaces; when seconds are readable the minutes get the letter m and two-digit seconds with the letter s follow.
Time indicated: 5h30
